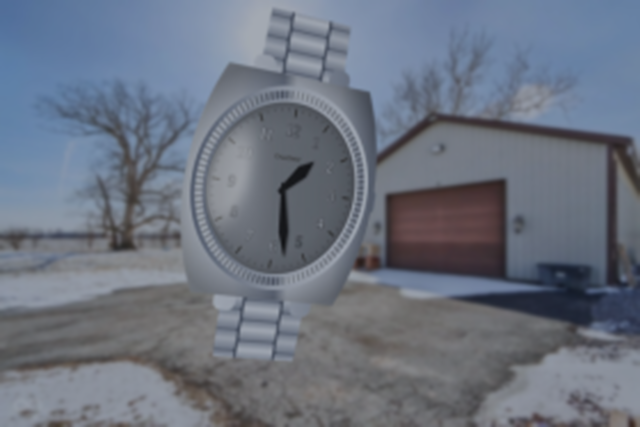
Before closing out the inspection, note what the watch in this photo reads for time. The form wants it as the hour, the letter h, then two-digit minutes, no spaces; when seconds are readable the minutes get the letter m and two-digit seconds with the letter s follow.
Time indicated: 1h28
